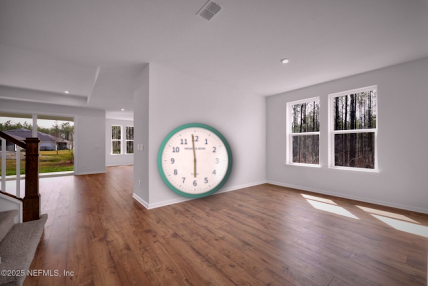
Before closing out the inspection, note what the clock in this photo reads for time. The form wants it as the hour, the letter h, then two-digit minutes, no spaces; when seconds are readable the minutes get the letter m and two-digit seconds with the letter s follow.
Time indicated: 5h59
